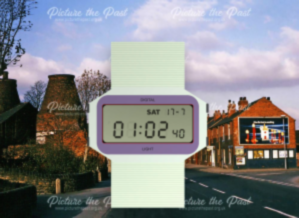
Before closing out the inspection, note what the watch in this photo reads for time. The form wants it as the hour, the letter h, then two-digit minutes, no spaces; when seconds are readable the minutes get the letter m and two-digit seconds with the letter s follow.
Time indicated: 1h02
